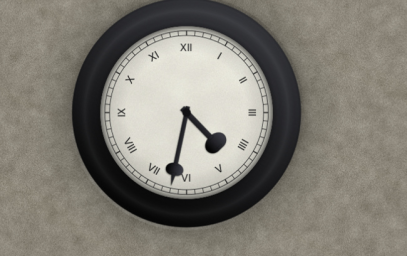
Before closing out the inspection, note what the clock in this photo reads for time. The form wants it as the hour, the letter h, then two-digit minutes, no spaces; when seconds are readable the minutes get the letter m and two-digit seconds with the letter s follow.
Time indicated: 4h32
